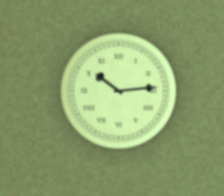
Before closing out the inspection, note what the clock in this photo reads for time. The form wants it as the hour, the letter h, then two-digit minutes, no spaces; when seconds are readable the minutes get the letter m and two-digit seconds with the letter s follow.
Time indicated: 10h14
